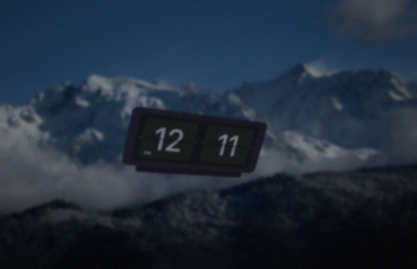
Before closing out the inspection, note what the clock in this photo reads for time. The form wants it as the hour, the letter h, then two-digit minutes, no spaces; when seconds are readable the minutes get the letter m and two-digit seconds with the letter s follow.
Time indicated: 12h11
